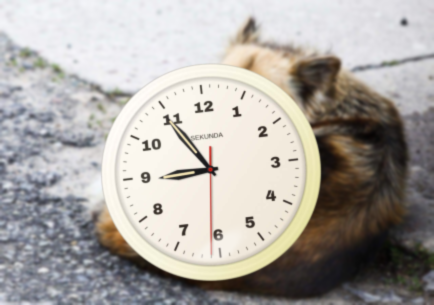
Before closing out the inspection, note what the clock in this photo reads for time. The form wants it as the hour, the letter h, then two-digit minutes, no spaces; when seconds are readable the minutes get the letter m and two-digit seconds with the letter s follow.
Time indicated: 8h54m31s
